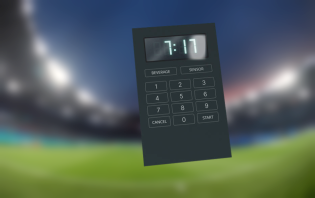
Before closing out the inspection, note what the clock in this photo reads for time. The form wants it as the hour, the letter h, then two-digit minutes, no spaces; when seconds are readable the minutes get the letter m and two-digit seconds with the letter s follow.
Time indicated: 7h17
